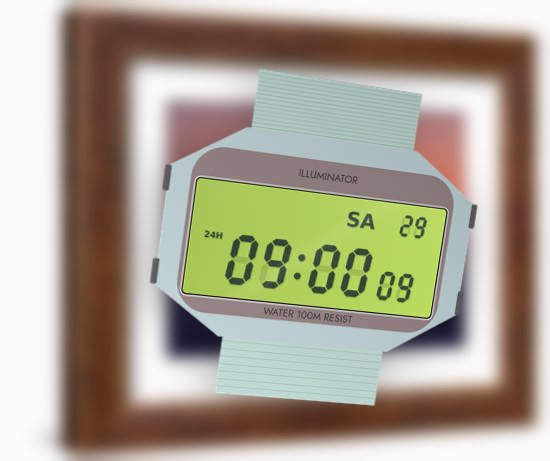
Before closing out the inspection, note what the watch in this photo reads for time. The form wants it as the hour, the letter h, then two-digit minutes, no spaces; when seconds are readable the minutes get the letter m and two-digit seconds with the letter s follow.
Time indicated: 9h00m09s
